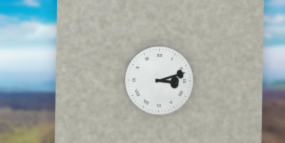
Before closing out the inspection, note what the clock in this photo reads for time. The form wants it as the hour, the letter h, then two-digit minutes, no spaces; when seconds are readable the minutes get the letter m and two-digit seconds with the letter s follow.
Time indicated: 3h12
